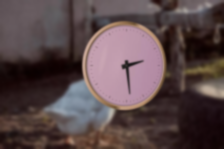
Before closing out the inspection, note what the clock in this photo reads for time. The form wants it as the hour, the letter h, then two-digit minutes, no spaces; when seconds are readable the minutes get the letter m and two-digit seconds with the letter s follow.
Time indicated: 2h29
